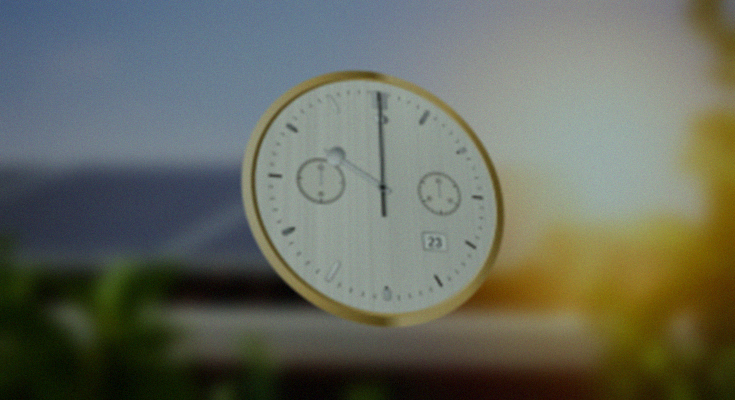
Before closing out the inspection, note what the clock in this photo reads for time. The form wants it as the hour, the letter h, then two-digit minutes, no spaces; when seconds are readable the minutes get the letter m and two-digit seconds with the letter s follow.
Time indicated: 10h00
